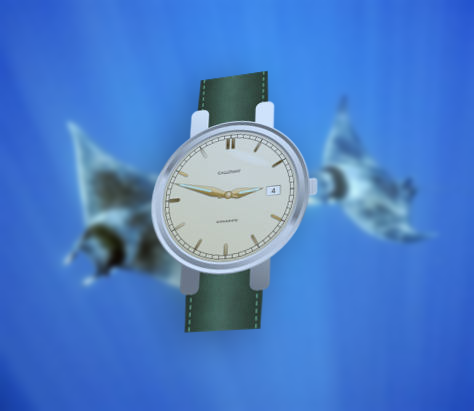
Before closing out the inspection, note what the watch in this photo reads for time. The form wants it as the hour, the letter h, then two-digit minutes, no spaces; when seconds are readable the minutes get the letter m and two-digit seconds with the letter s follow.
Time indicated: 2h48
